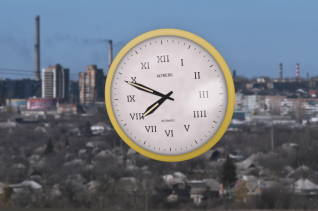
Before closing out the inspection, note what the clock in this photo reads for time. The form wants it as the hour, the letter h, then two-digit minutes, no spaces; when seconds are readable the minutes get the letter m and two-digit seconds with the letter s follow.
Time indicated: 7h49
